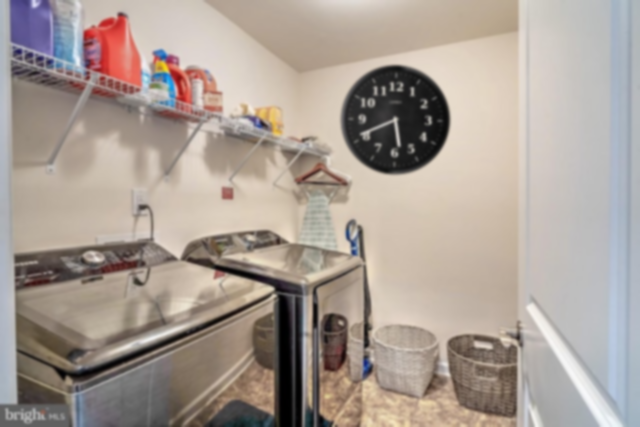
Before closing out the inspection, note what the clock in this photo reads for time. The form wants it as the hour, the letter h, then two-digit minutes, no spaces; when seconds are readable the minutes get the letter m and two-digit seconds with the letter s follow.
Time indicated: 5h41
